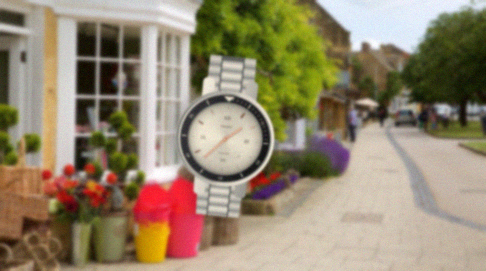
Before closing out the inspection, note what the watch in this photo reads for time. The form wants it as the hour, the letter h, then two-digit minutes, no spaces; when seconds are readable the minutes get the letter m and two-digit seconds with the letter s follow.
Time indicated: 1h37
